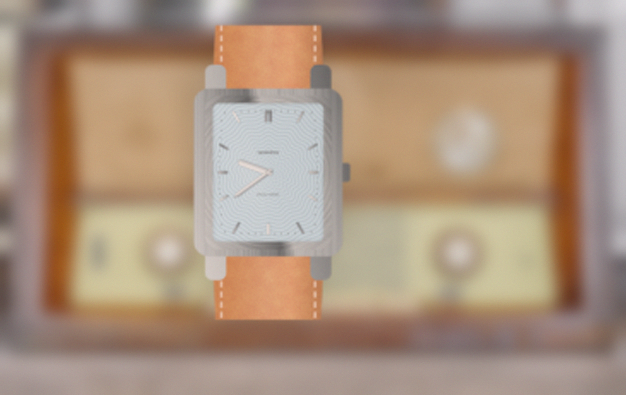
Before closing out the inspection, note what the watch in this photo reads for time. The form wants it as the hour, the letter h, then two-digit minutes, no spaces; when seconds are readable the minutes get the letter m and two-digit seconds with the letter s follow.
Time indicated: 9h39
